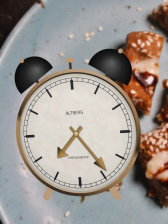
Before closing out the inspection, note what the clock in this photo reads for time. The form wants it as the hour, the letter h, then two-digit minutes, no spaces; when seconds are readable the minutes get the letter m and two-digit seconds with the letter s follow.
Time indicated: 7h24
